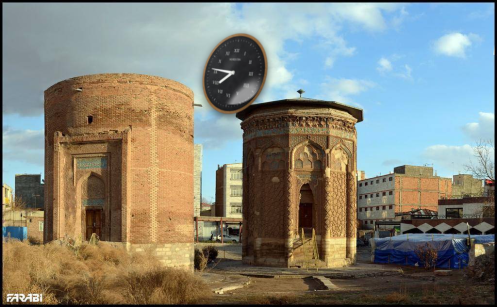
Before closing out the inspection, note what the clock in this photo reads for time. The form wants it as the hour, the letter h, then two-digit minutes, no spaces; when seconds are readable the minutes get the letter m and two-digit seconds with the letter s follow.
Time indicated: 7h46
